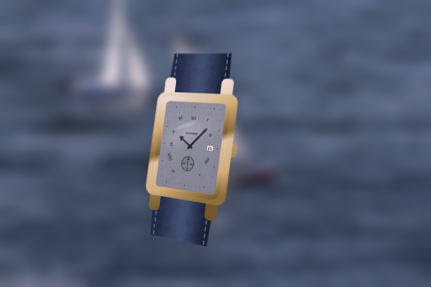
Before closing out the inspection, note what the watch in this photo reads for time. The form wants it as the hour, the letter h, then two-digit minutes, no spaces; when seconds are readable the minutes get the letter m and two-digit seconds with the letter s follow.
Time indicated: 10h07
